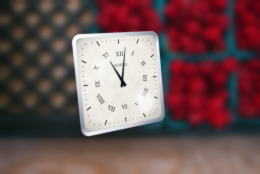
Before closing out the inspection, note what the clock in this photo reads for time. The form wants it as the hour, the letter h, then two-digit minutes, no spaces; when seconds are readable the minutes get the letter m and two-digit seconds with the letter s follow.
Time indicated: 11h02
